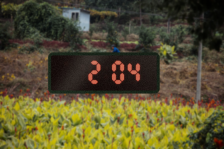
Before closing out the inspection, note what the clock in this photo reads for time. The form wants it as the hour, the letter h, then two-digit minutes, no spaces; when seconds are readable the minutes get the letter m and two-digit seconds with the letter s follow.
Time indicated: 2h04
